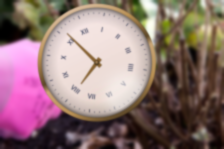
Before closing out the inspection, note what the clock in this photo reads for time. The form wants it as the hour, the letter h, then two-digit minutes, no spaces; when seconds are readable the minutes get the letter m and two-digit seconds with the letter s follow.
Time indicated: 7h56
